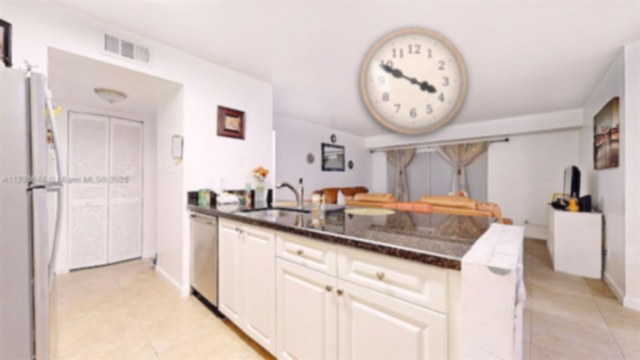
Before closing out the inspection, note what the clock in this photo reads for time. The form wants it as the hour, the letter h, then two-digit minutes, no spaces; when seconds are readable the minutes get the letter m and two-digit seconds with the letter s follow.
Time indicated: 3h49
